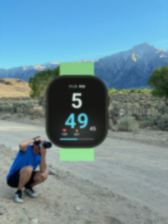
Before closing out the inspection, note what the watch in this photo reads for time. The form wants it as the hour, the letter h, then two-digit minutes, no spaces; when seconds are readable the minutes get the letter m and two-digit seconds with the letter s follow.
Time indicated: 5h49
